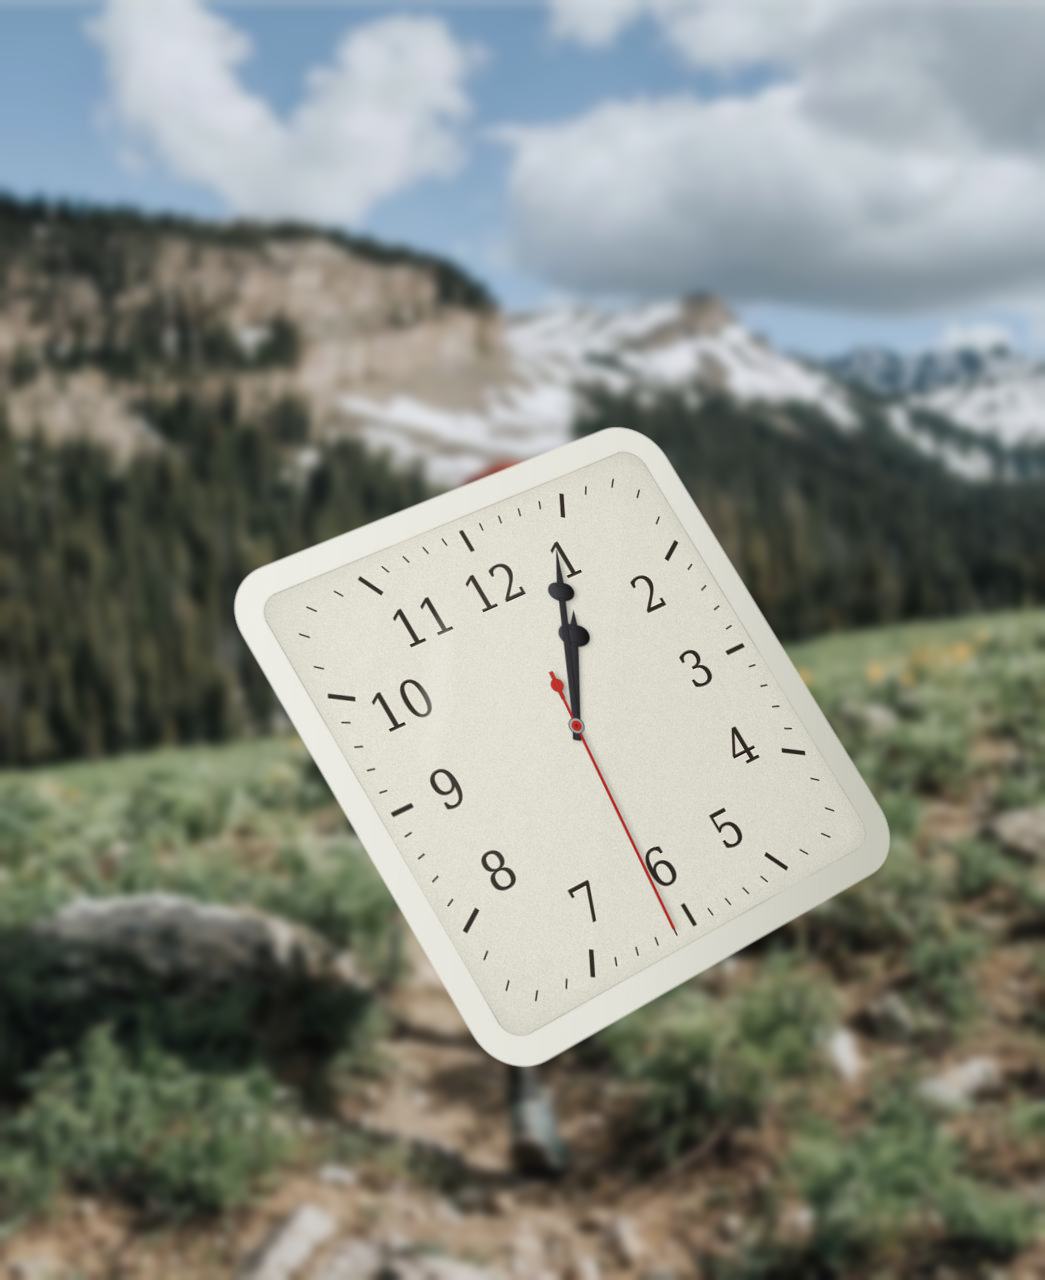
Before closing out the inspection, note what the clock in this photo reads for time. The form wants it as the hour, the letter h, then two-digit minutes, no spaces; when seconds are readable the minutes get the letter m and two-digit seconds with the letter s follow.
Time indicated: 1h04m31s
